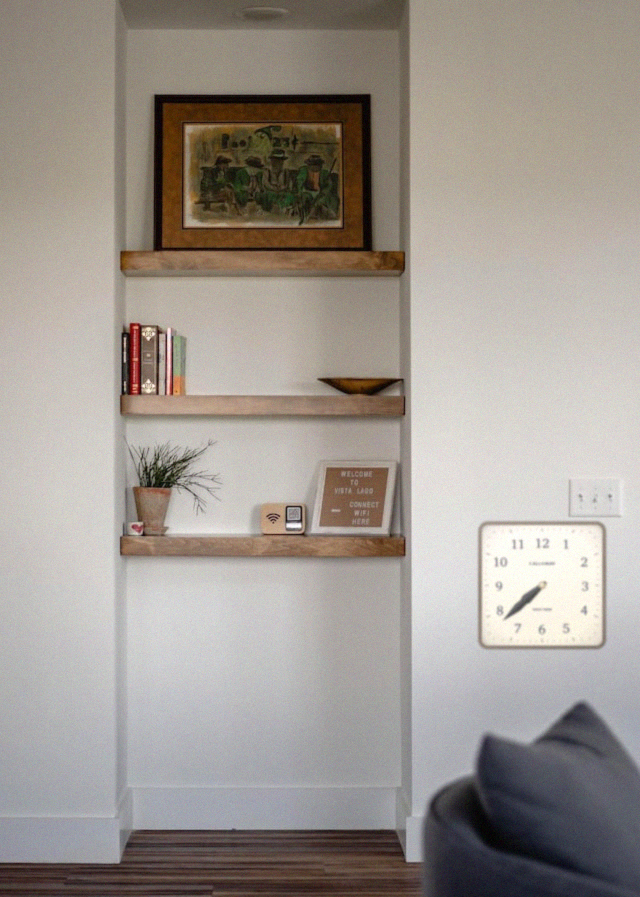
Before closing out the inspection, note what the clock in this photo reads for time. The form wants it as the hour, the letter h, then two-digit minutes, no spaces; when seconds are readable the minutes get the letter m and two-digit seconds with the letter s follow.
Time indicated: 7h38
